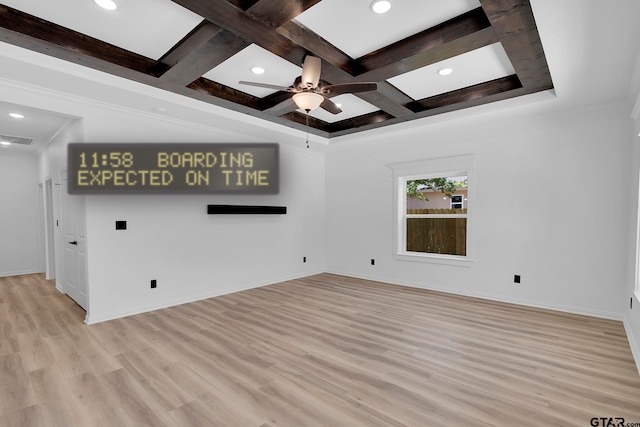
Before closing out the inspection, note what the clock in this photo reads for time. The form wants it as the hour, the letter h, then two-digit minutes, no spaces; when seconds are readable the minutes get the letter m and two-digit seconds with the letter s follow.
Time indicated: 11h58
